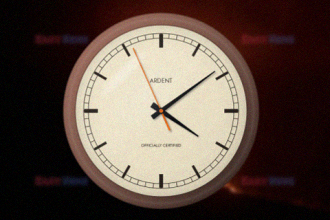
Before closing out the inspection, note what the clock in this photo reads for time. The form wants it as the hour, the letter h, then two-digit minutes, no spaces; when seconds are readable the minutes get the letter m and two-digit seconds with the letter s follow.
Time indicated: 4h08m56s
